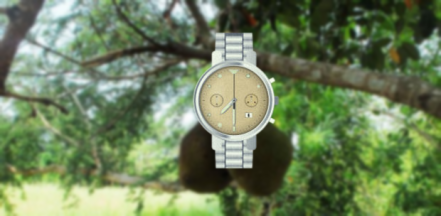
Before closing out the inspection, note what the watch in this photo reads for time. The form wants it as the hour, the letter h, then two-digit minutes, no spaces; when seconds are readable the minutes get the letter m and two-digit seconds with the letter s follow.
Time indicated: 7h30
